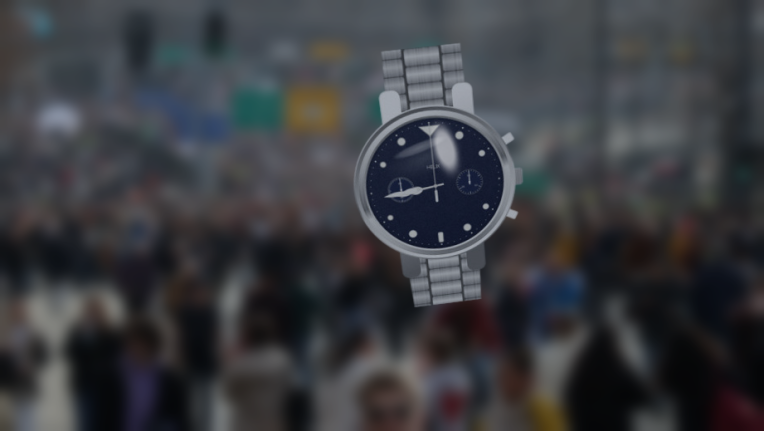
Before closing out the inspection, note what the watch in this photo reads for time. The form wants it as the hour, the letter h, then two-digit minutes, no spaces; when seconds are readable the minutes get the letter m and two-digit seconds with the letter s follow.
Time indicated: 8h44
